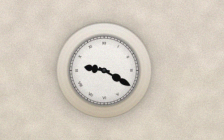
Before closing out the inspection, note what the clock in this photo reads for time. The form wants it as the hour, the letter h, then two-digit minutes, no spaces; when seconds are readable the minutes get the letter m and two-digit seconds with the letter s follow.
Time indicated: 9h20
